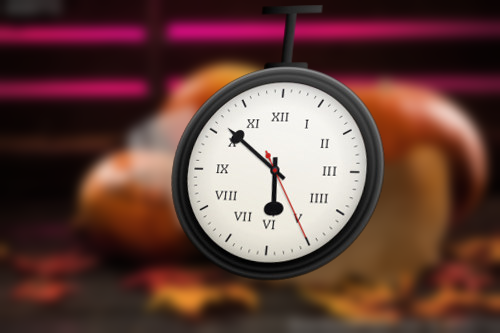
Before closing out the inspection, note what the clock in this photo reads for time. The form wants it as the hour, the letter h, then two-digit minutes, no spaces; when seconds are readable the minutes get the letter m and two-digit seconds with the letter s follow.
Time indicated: 5h51m25s
